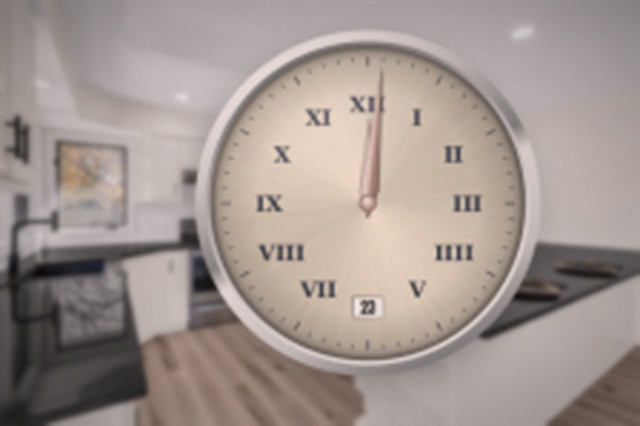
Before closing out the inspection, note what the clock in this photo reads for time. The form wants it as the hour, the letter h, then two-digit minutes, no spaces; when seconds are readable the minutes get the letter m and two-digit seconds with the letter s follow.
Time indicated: 12h01
